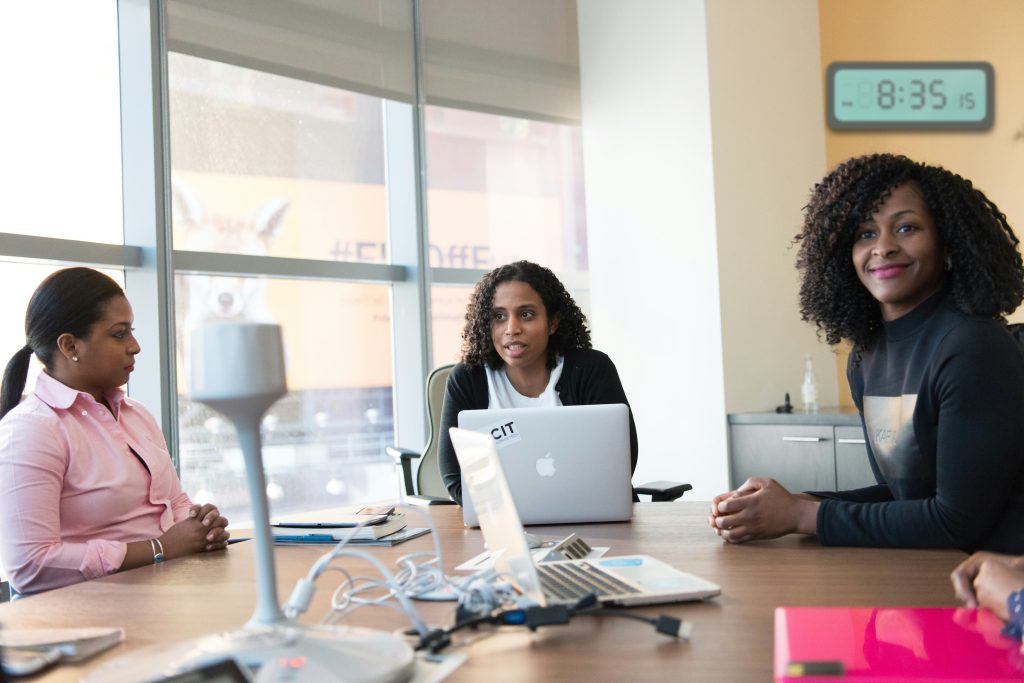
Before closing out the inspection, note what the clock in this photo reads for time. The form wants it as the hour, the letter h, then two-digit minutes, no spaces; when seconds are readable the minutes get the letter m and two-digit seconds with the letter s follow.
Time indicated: 8h35m15s
